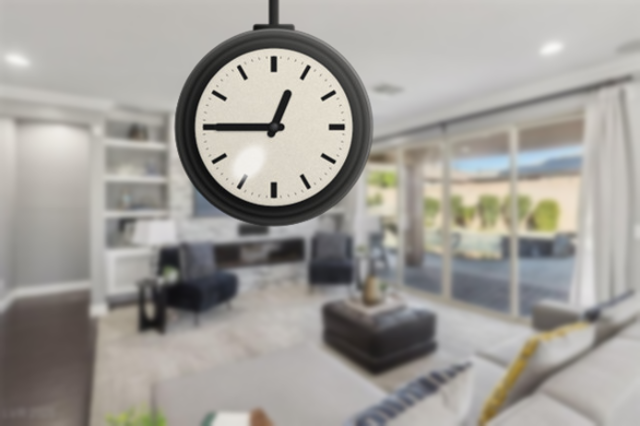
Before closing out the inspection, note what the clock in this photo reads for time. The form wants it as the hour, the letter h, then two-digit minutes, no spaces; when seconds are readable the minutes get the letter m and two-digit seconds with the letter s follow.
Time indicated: 12h45
